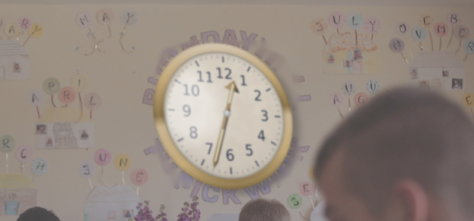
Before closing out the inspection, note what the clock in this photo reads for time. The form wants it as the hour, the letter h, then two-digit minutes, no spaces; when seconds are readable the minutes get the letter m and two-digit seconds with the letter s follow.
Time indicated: 12h33
